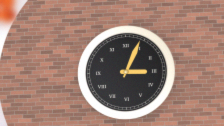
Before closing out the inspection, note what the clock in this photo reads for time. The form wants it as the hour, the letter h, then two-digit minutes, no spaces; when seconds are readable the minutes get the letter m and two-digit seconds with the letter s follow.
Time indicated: 3h04
